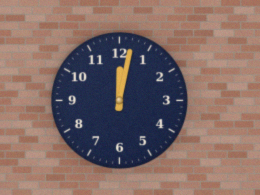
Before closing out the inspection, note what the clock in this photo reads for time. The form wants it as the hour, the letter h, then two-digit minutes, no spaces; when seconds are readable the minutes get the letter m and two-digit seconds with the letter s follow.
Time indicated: 12h02
